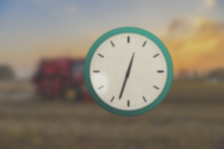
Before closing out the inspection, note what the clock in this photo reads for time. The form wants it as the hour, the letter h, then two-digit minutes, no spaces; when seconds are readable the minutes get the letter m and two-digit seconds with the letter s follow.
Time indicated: 12h33
